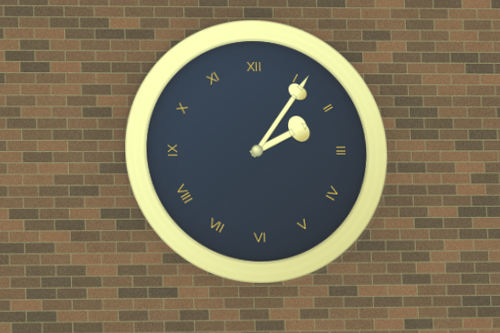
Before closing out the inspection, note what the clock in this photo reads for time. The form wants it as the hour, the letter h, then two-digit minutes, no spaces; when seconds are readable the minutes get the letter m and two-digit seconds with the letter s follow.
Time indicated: 2h06
